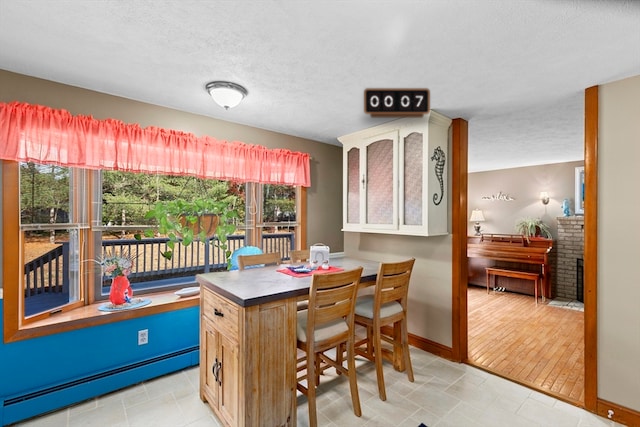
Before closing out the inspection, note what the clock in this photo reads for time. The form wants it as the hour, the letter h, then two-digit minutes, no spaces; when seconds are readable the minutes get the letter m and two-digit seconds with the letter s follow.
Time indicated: 0h07
